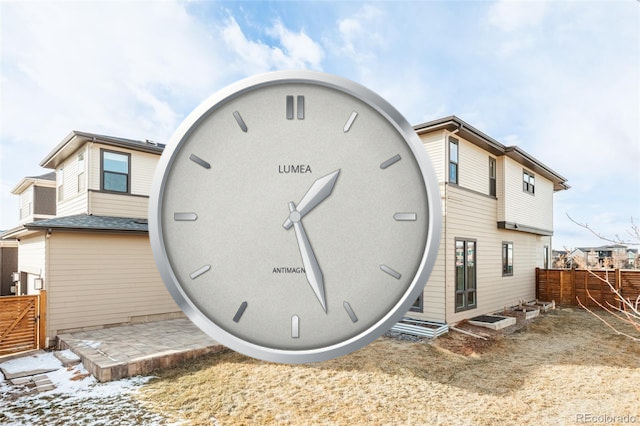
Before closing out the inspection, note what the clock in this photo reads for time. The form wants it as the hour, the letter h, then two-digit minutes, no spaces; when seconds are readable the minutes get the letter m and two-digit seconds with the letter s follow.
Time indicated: 1h27
